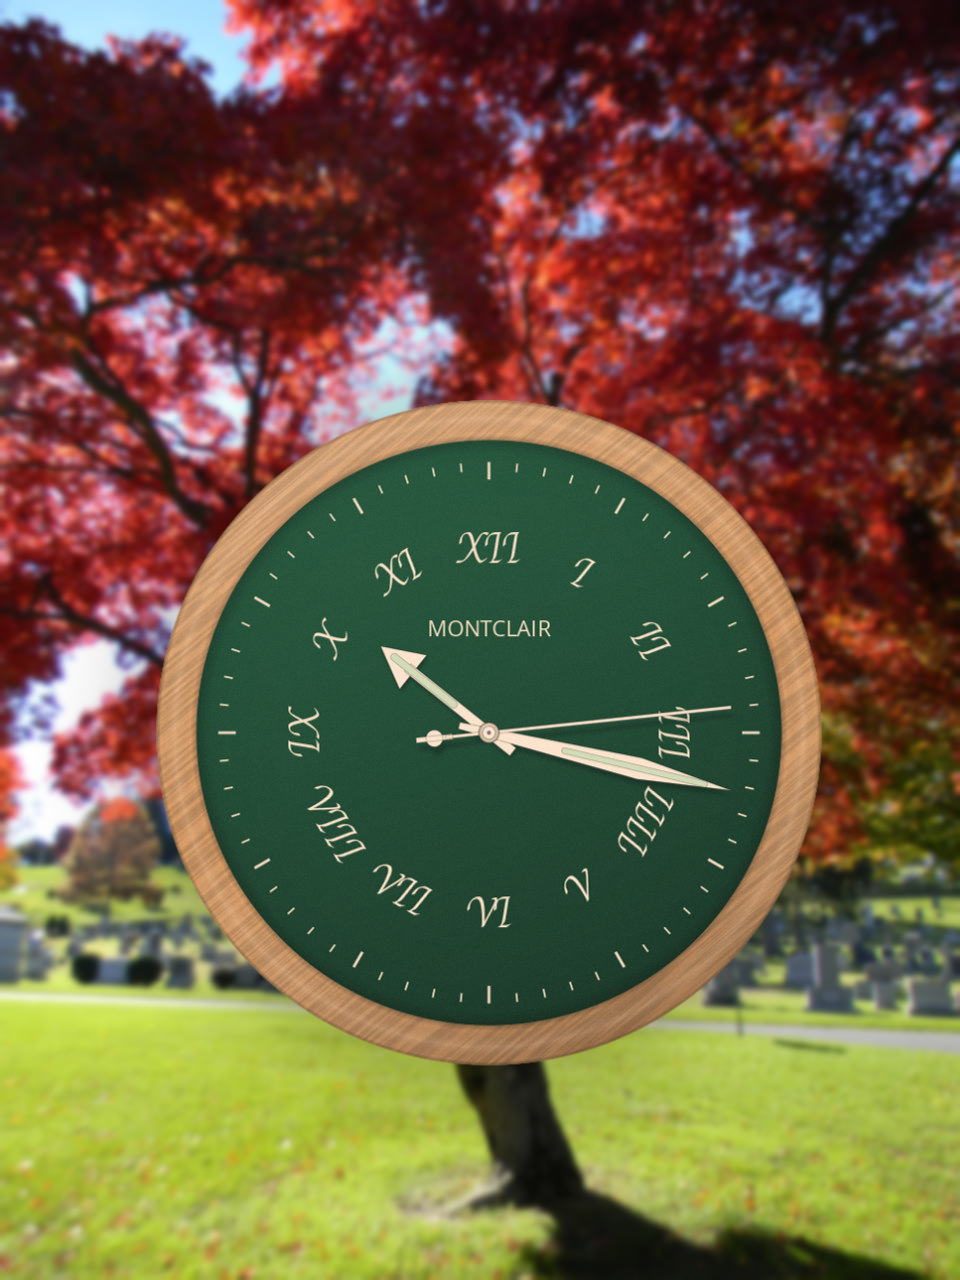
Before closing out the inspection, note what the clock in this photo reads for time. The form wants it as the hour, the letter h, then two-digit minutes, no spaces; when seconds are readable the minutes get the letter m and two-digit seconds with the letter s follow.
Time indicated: 10h17m14s
